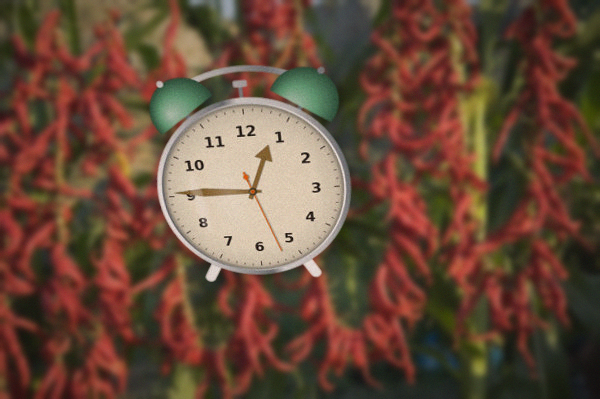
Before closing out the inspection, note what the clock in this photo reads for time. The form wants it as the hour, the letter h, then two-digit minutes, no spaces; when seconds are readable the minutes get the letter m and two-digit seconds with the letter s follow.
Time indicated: 12h45m27s
